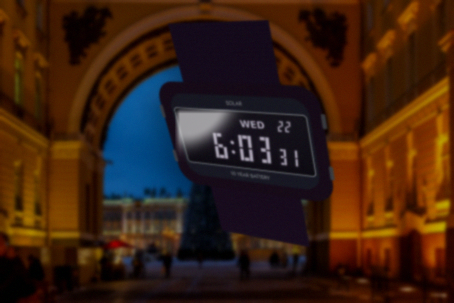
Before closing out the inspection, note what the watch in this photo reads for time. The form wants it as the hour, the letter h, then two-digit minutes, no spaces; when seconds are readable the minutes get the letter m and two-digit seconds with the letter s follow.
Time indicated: 6h03m31s
